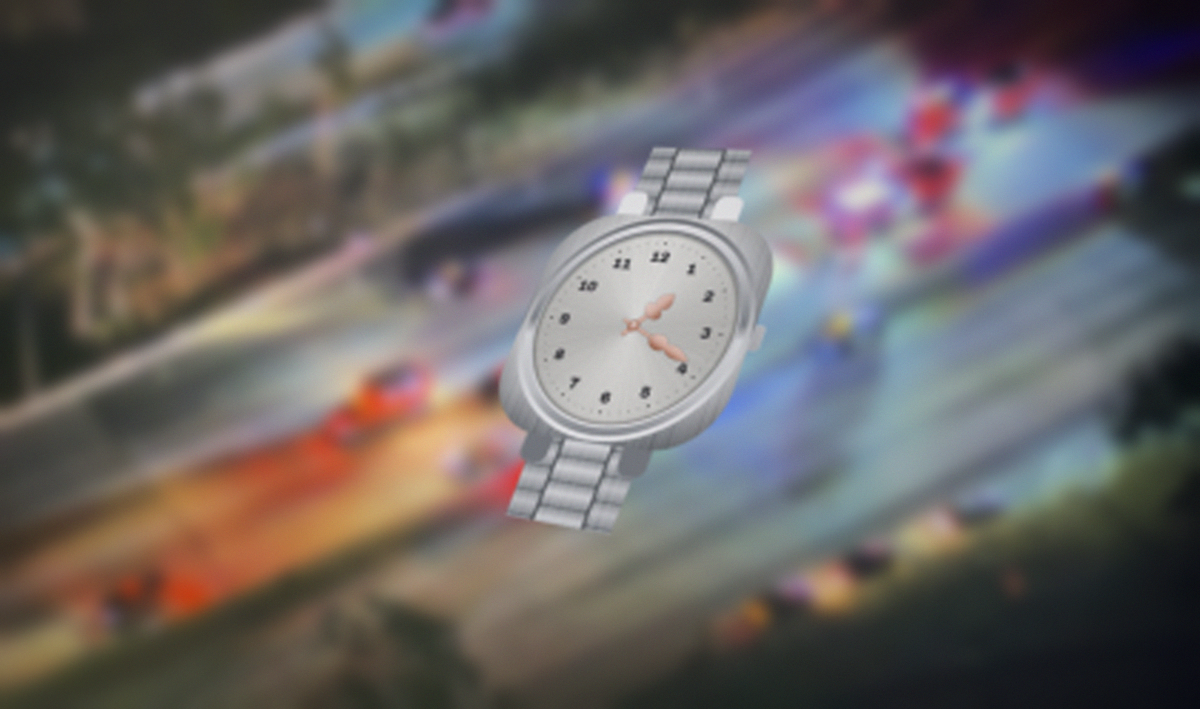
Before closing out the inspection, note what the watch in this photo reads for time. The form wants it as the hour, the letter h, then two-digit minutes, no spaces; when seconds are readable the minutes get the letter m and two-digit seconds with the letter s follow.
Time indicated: 1h19
